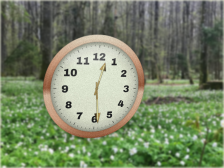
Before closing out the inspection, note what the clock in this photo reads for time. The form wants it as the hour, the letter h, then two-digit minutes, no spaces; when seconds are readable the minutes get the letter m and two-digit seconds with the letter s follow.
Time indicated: 12h29
